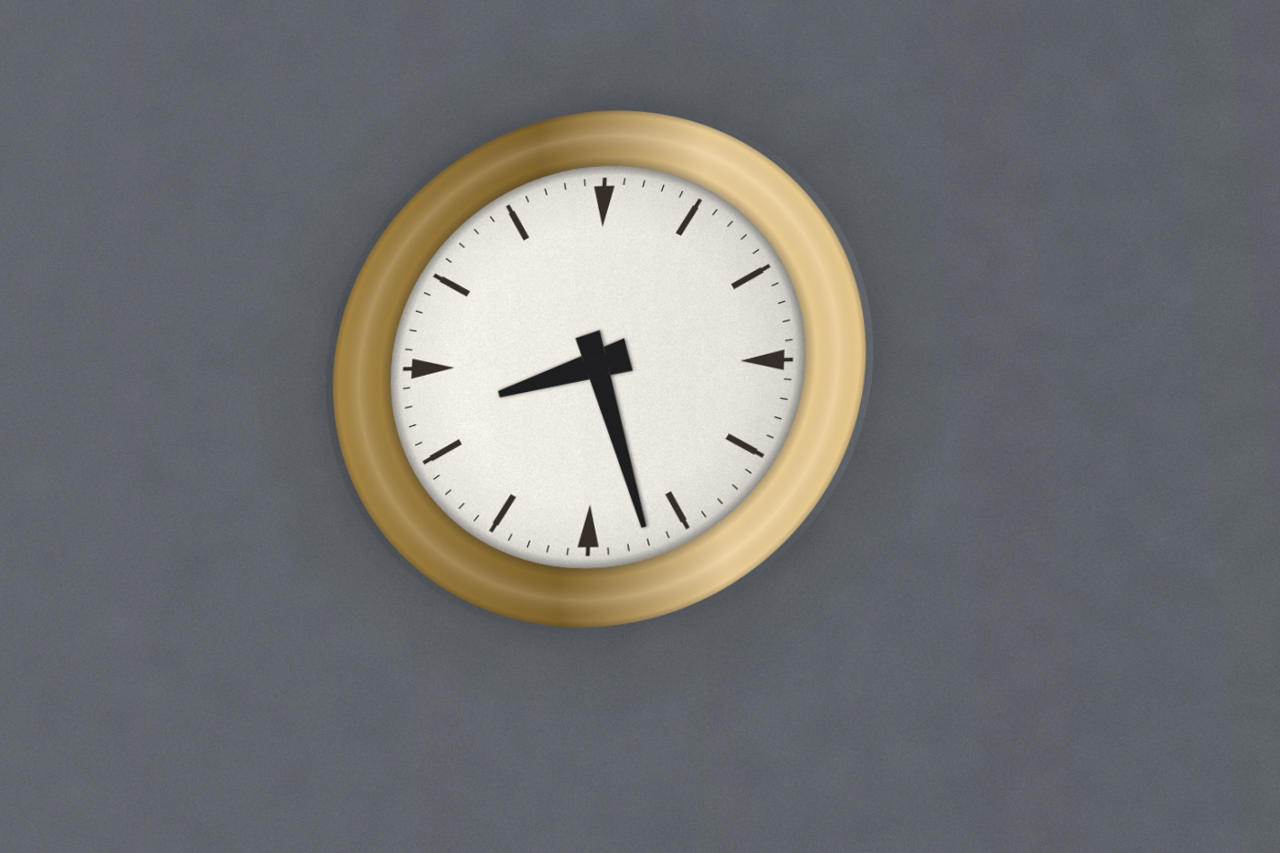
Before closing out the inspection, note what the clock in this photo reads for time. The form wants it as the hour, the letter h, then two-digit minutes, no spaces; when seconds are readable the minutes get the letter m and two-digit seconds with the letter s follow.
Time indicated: 8h27
